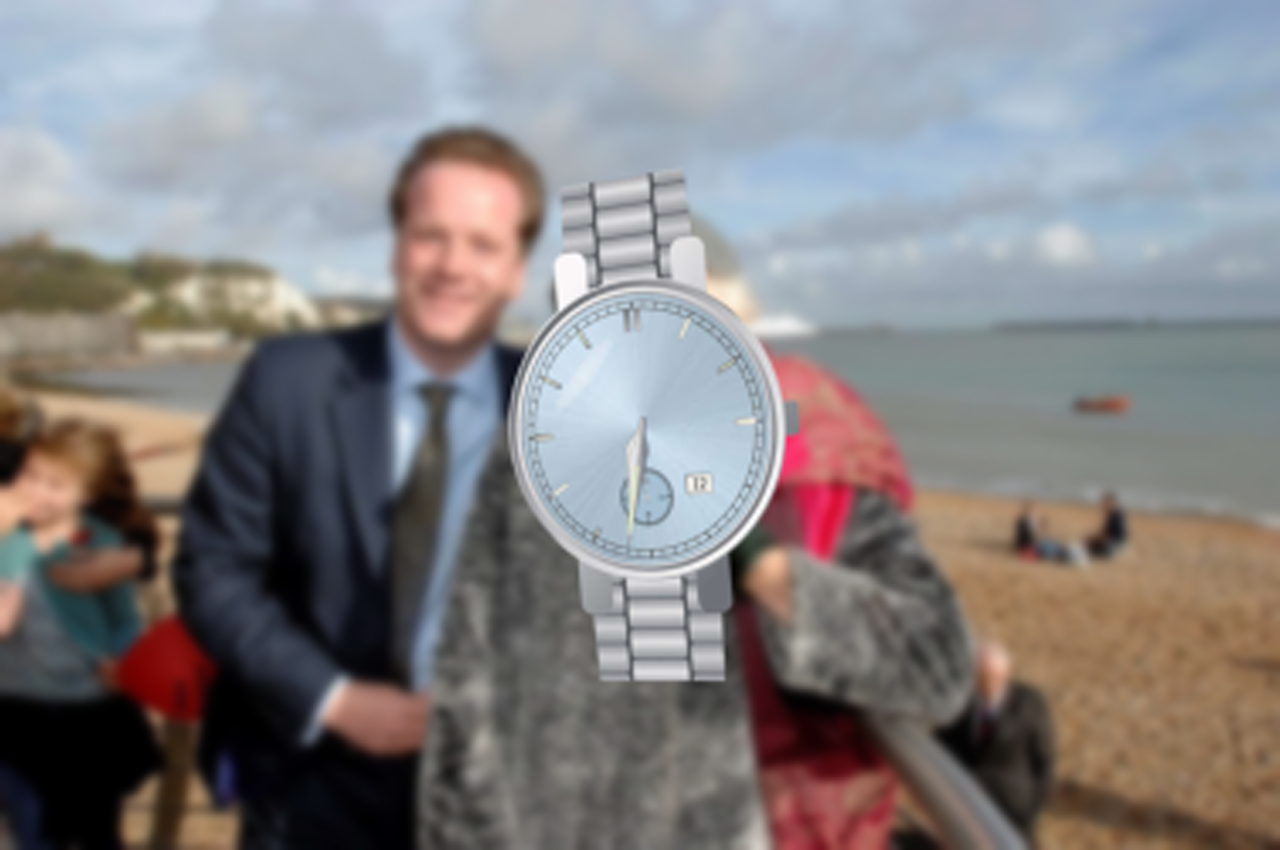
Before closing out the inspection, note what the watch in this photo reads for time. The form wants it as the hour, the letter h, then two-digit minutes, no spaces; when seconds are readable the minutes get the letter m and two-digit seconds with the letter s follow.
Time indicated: 6h32
